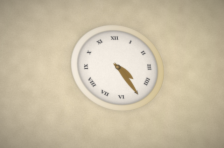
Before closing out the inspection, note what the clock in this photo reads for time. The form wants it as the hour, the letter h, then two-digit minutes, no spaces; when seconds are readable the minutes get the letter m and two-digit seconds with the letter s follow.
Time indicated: 4h25
